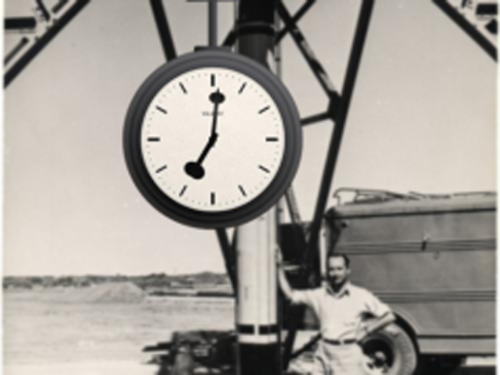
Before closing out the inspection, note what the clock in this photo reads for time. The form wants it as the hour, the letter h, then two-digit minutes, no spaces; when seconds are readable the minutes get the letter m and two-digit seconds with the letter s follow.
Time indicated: 7h01
